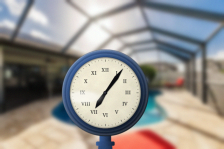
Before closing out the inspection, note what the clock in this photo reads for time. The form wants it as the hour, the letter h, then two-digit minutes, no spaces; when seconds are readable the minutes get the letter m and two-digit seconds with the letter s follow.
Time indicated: 7h06
